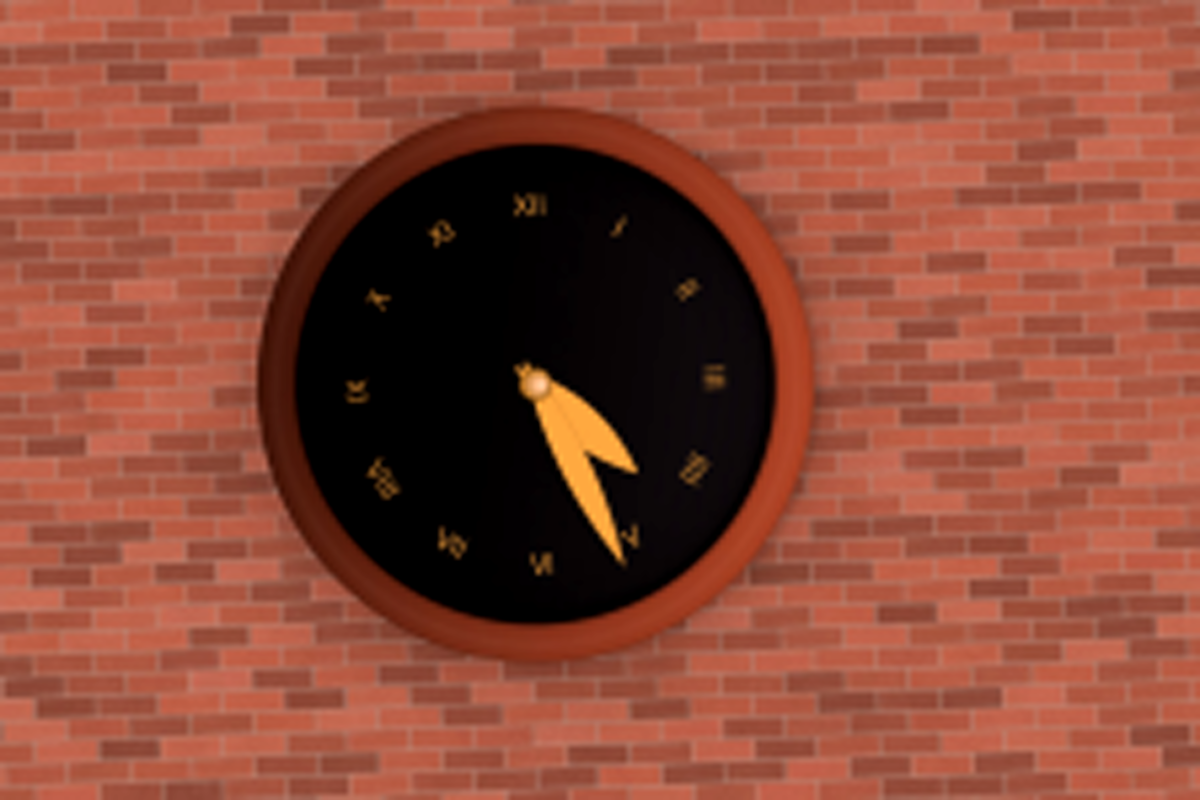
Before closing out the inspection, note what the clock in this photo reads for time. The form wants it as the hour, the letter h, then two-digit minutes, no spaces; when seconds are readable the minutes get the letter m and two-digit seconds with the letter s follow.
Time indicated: 4h26
